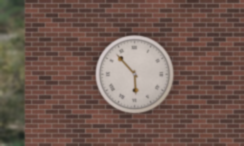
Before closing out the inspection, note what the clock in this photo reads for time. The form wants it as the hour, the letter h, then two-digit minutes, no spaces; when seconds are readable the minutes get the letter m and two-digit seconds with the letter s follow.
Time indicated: 5h53
